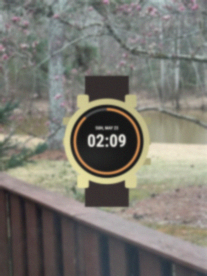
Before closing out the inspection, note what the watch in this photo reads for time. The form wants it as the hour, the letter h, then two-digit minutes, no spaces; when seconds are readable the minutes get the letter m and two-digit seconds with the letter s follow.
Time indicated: 2h09
